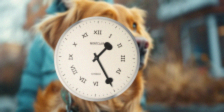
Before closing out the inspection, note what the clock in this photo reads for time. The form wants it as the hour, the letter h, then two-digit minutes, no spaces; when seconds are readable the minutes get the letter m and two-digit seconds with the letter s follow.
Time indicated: 1h25
